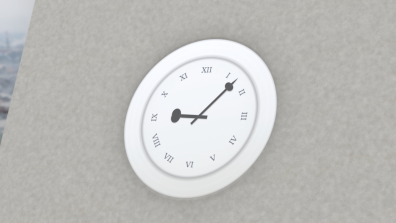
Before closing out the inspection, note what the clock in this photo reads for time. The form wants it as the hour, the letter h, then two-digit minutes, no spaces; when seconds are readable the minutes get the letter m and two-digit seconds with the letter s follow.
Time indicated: 9h07
